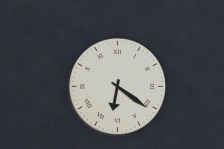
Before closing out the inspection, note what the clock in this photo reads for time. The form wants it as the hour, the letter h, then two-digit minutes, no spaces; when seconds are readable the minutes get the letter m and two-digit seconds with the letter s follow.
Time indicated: 6h21
